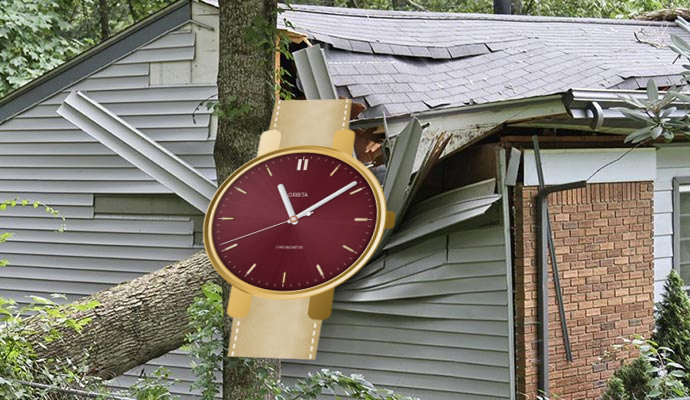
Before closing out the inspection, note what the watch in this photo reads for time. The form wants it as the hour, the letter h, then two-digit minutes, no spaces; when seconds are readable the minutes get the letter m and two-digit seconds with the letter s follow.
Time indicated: 11h08m41s
